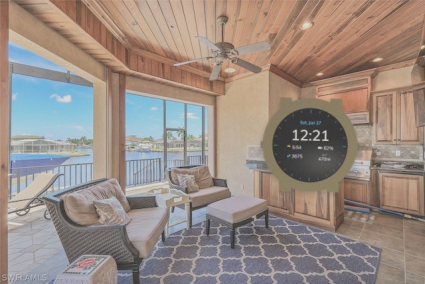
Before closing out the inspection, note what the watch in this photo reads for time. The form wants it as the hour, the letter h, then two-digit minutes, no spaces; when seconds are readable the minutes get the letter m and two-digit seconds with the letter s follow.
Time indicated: 12h21
